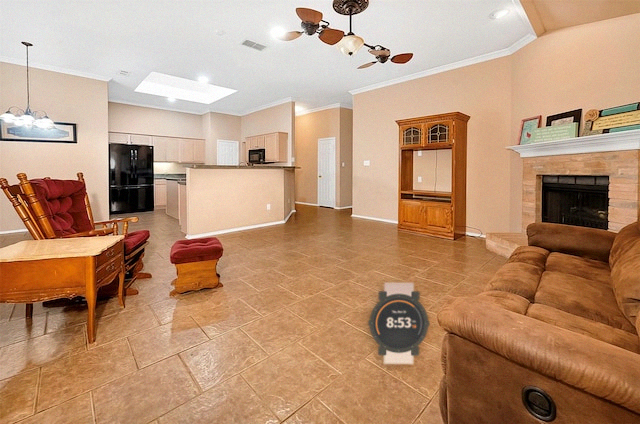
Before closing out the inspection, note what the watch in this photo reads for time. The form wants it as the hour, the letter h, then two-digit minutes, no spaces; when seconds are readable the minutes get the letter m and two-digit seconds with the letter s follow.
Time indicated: 8h53
